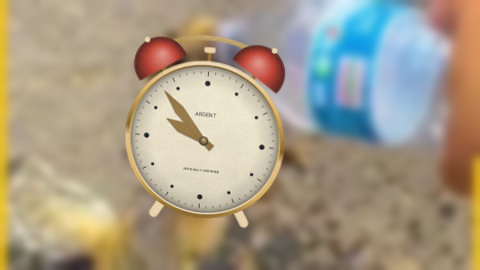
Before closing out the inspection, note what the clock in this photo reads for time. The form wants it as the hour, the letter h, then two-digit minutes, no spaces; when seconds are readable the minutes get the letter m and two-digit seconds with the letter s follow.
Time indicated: 9h53
